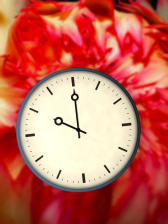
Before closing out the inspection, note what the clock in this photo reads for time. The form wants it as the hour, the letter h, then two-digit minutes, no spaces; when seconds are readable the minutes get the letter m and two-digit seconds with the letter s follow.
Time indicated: 10h00
